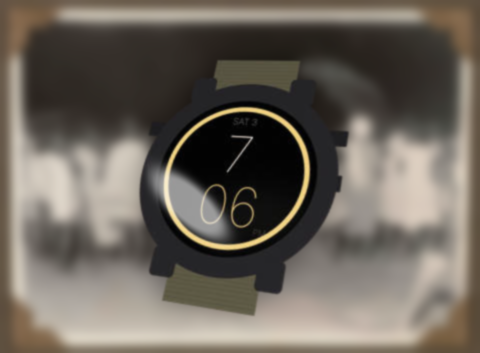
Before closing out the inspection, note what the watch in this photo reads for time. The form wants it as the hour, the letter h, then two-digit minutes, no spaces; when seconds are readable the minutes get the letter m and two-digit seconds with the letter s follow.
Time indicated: 7h06
